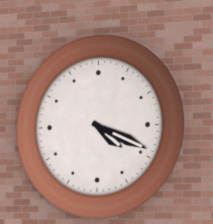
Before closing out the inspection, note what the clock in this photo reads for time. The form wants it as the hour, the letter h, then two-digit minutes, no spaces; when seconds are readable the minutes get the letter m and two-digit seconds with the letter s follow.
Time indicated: 4h19
